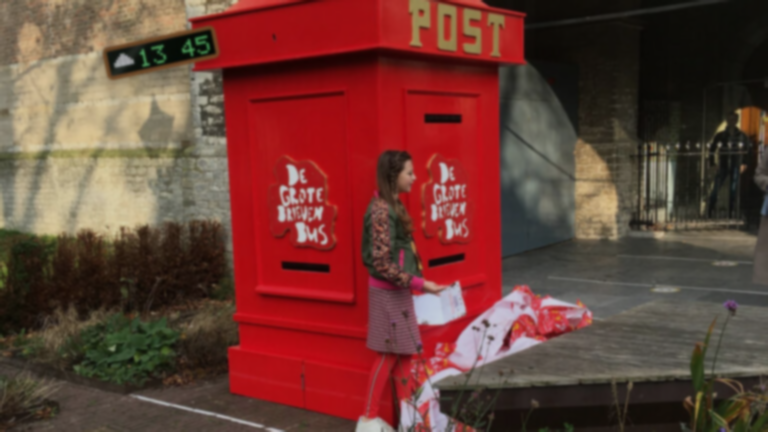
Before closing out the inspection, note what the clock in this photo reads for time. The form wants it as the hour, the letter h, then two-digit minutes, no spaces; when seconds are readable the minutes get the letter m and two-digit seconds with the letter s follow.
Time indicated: 13h45
